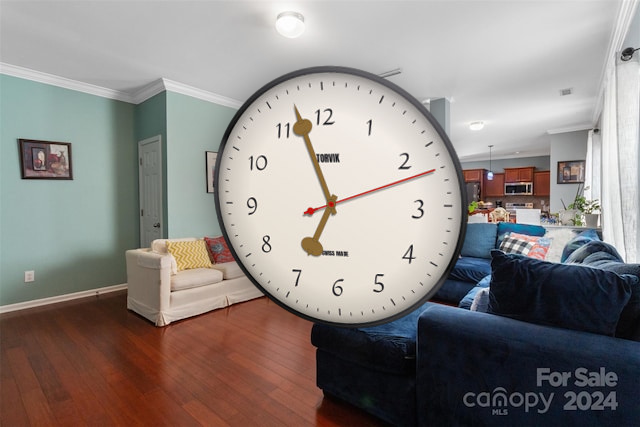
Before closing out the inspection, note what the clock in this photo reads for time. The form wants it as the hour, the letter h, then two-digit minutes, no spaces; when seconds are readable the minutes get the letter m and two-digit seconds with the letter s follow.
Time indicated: 6h57m12s
